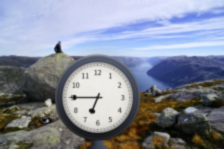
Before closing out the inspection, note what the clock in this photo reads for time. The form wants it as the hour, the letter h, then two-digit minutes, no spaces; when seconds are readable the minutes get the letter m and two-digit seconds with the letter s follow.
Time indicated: 6h45
